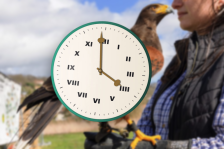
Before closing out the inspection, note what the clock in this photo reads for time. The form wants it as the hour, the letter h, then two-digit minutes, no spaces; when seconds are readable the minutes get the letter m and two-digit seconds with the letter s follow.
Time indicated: 3h59
